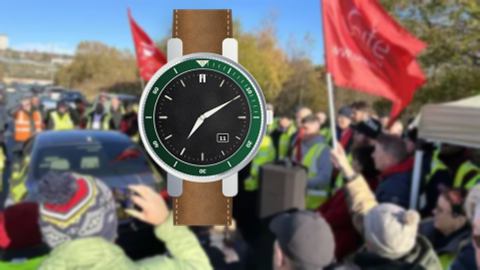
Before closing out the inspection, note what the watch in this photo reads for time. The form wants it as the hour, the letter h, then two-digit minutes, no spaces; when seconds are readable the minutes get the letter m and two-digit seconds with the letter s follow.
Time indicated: 7h10
